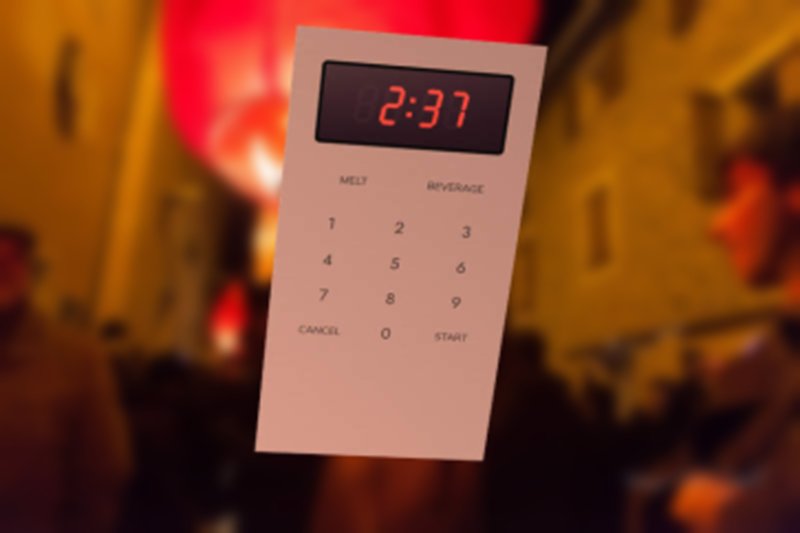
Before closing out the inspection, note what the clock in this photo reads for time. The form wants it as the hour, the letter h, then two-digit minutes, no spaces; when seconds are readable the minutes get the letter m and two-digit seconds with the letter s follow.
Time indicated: 2h37
